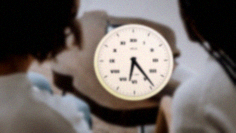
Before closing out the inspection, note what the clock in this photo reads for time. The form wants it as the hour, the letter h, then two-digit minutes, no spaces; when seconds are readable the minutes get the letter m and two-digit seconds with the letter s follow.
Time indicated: 6h24
